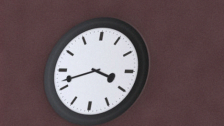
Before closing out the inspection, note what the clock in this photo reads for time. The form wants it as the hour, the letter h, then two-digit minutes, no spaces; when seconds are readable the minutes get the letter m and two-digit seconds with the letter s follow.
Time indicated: 3h42
